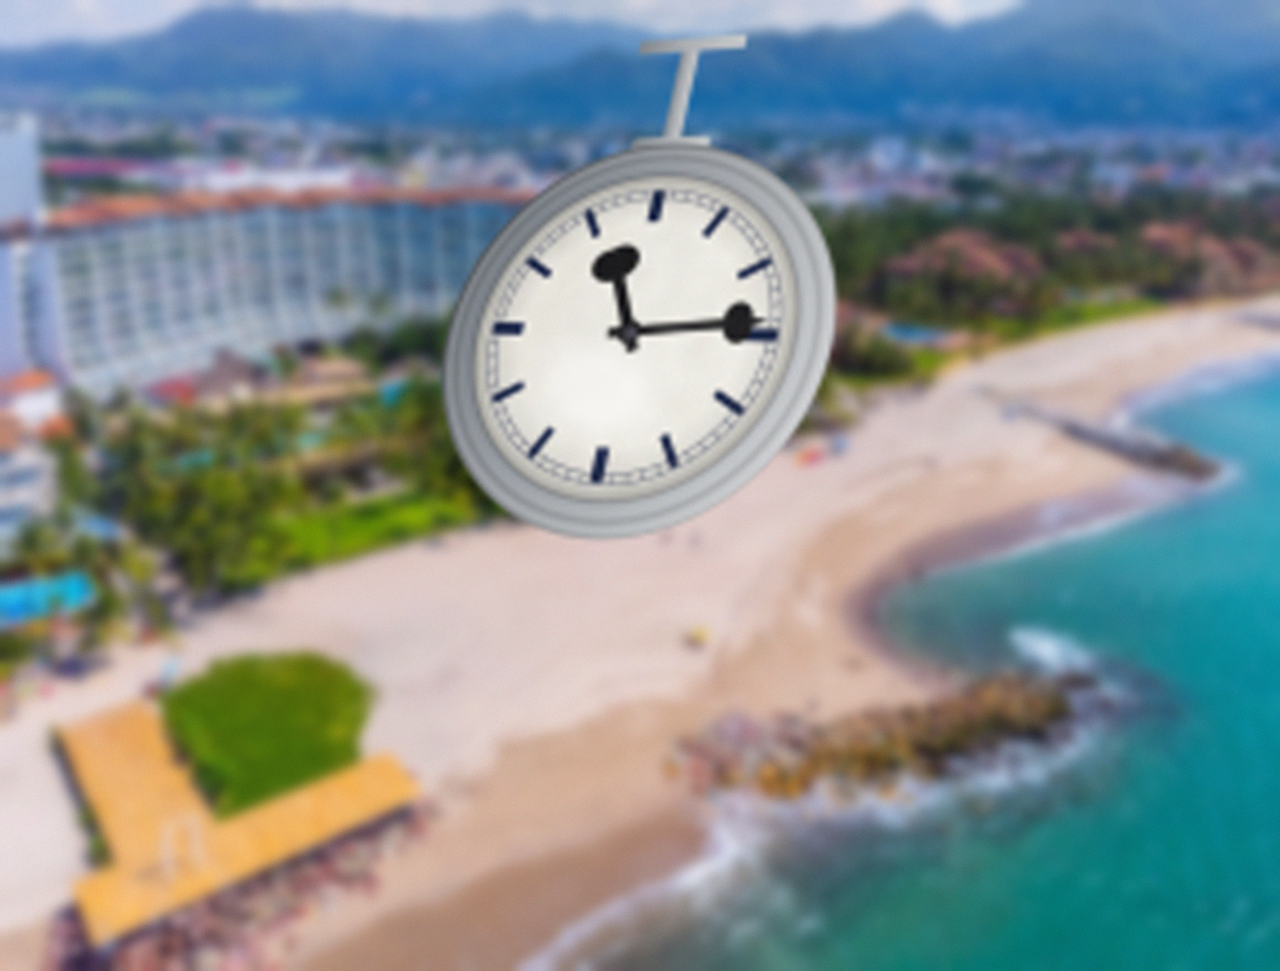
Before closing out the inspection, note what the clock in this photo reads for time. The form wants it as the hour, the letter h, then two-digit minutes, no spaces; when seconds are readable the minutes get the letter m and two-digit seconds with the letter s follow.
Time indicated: 11h14
